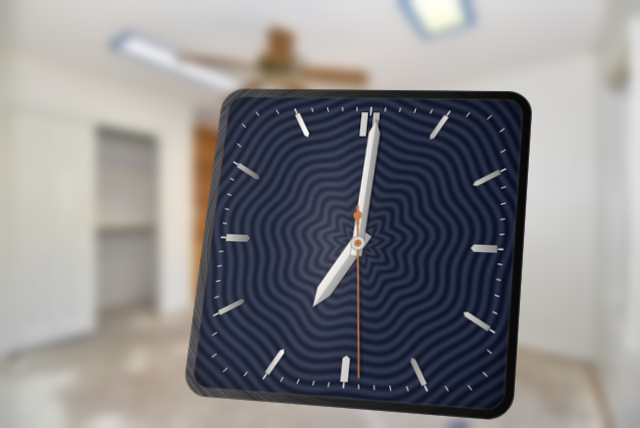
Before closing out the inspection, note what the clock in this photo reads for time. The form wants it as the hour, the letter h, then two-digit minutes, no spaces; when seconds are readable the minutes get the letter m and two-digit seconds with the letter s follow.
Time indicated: 7h00m29s
